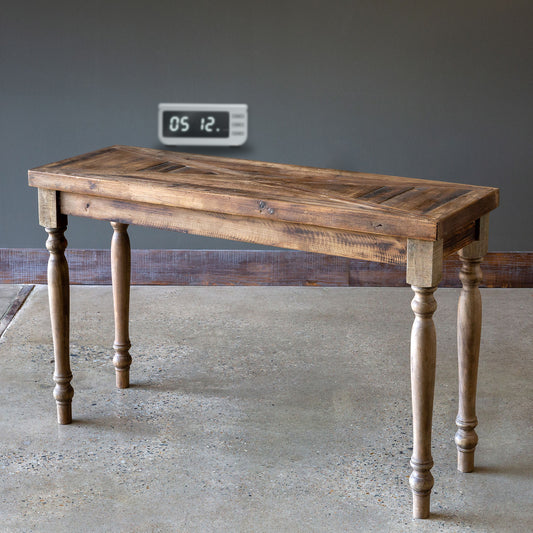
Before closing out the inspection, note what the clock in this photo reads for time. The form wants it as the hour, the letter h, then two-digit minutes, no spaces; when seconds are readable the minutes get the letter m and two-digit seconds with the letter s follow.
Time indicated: 5h12
